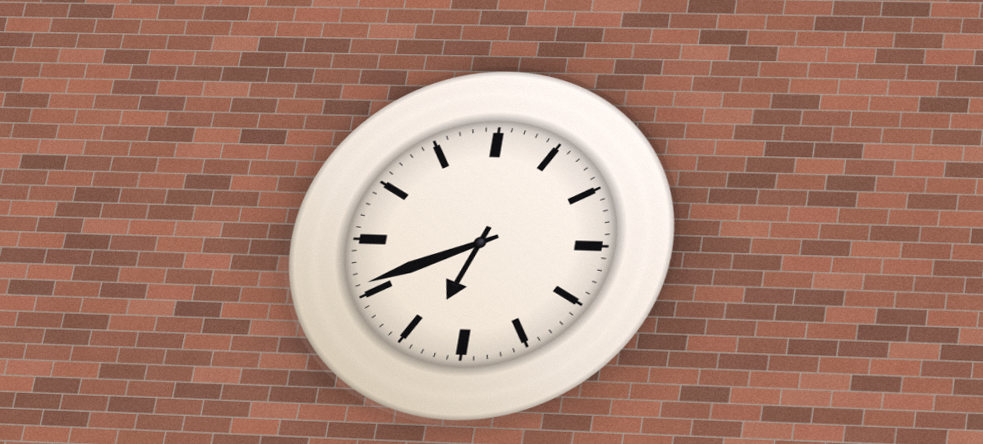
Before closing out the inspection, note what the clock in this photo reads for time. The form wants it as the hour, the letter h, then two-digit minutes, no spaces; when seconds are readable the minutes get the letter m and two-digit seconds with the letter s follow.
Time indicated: 6h41
